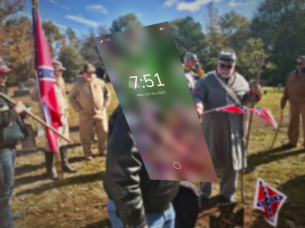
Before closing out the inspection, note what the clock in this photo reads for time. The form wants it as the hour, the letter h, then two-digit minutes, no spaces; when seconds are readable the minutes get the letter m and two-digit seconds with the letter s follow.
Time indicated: 7h51
